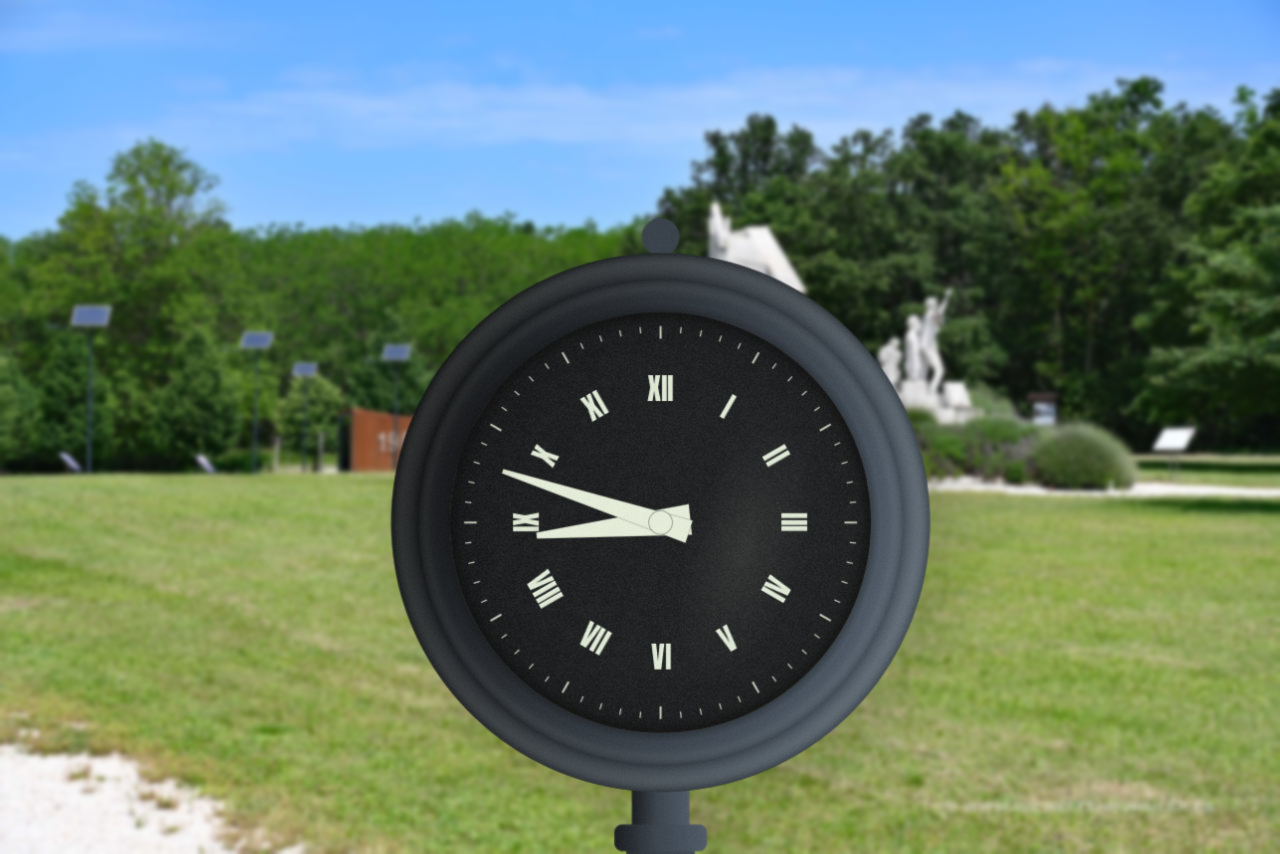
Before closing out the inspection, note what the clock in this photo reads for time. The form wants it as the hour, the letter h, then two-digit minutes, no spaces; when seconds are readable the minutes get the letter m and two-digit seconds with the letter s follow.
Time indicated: 8h48
